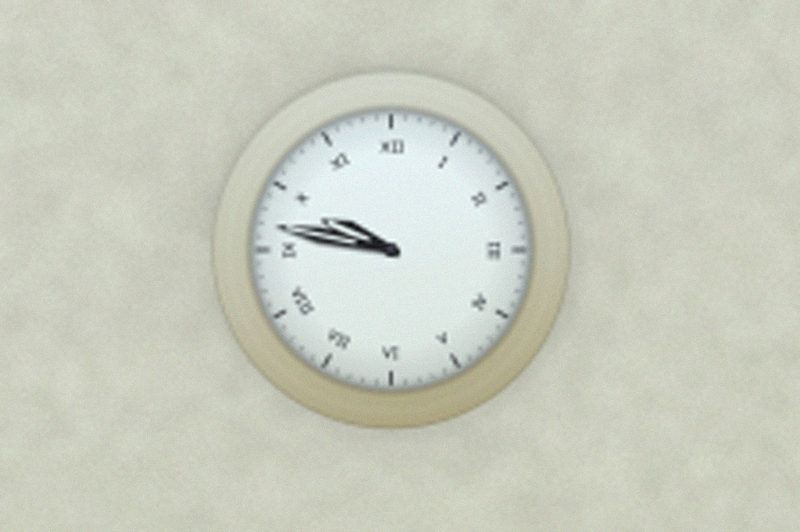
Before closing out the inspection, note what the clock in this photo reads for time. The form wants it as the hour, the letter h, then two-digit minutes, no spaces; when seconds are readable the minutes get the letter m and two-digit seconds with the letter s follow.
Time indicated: 9h47
